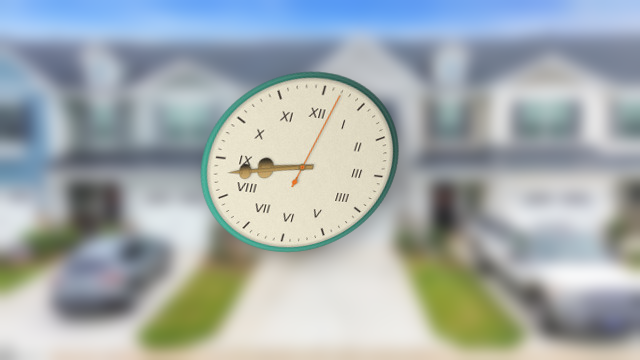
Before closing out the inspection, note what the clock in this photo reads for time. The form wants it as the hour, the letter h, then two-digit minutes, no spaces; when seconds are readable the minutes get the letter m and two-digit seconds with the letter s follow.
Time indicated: 8h43m02s
